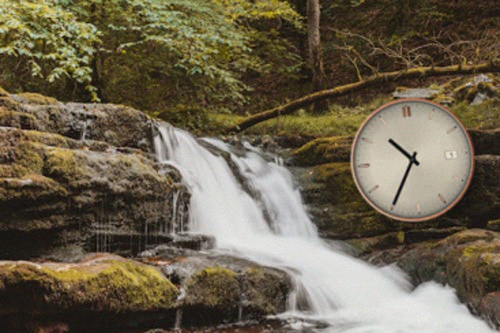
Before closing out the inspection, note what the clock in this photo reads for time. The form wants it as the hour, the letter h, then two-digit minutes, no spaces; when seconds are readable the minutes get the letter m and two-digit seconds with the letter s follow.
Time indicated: 10h35
